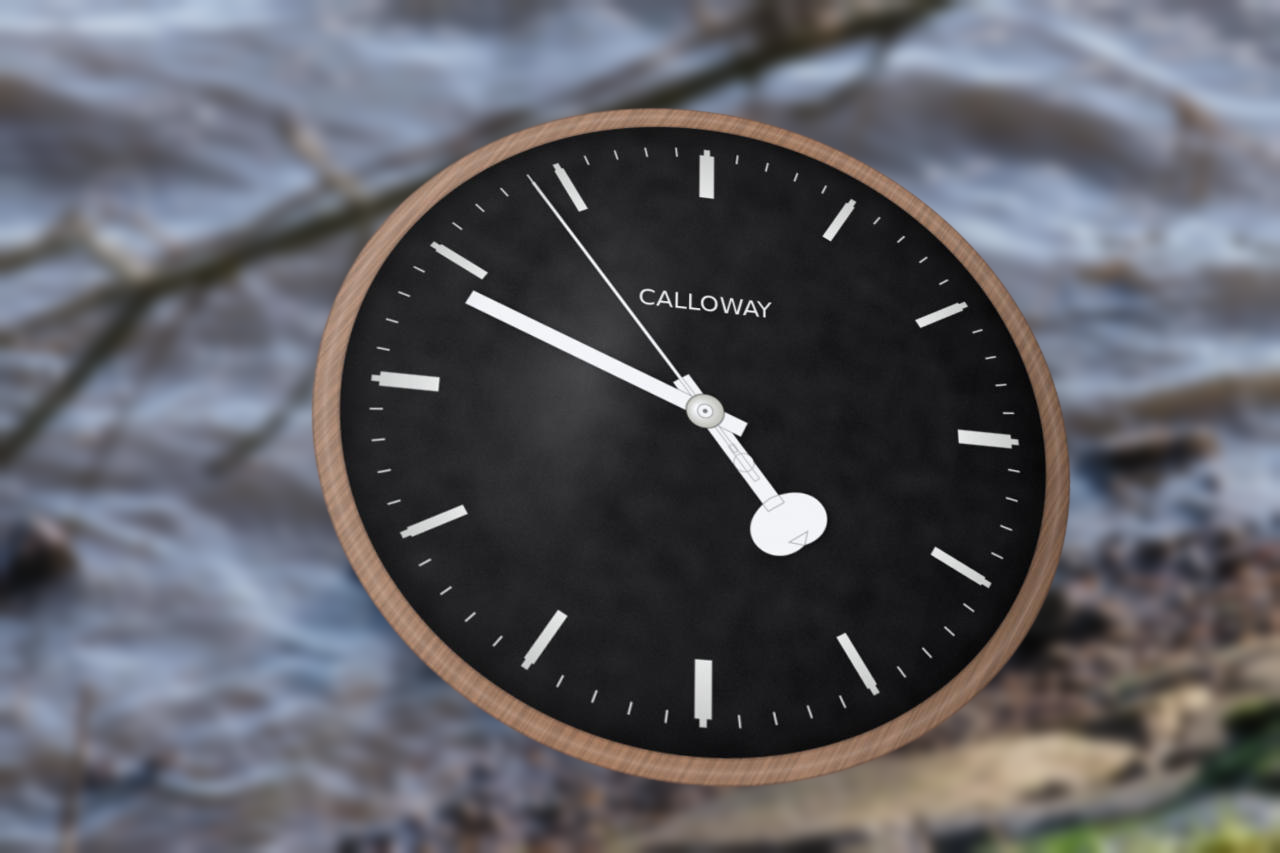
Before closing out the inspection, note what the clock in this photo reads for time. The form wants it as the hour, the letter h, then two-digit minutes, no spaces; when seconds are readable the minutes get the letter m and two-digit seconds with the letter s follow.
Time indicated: 4h48m54s
